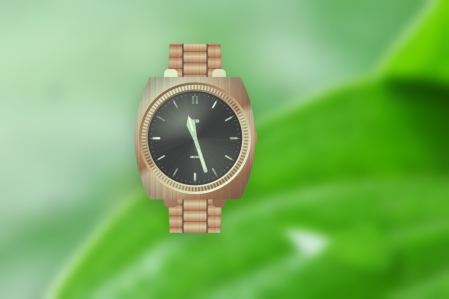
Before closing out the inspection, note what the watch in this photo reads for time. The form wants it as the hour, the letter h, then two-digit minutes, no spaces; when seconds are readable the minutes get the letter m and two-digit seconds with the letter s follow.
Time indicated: 11h27
